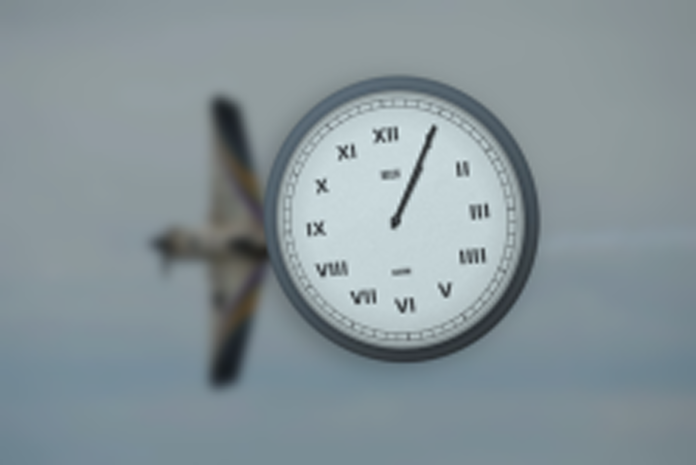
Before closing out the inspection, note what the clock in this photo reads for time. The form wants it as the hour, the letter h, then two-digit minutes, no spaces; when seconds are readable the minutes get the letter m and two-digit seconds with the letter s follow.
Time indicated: 1h05
